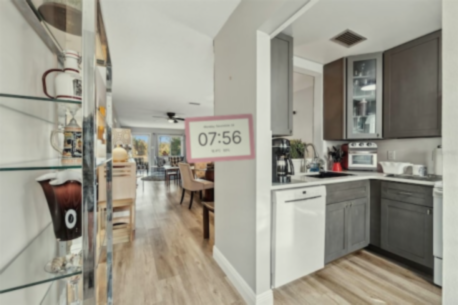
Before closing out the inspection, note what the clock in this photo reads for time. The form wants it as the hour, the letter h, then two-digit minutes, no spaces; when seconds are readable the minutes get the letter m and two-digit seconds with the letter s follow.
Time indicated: 7h56
